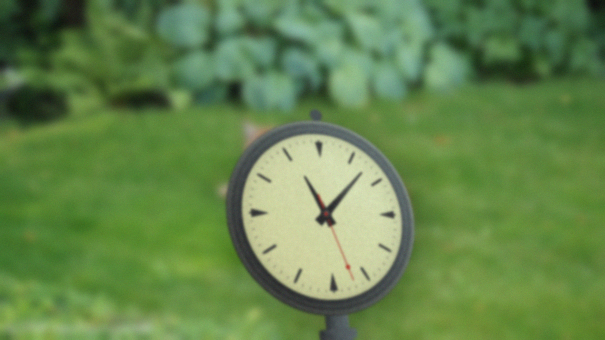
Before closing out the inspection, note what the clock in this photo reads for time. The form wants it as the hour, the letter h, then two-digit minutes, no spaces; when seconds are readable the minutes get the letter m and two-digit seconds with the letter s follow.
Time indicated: 11h07m27s
